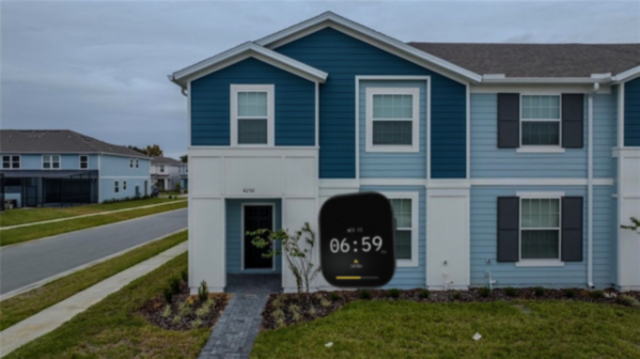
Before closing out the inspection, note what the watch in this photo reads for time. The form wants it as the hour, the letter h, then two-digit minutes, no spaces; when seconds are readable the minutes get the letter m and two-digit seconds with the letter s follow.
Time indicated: 6h59
